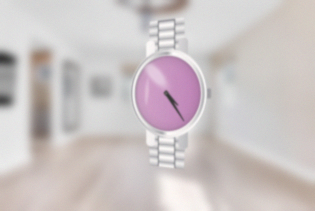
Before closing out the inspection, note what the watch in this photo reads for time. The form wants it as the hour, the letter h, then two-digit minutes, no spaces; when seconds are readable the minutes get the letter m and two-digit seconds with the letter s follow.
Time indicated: 4h24
